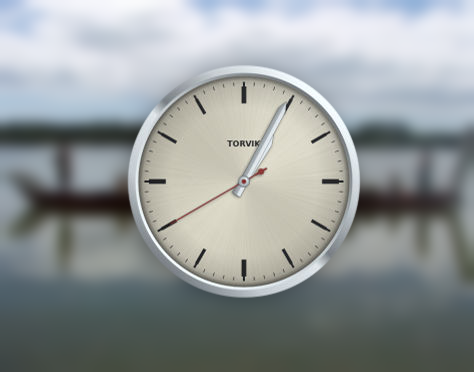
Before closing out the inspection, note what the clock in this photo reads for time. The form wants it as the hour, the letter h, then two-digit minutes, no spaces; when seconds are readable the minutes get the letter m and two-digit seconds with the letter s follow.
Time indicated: 1h04m40s
